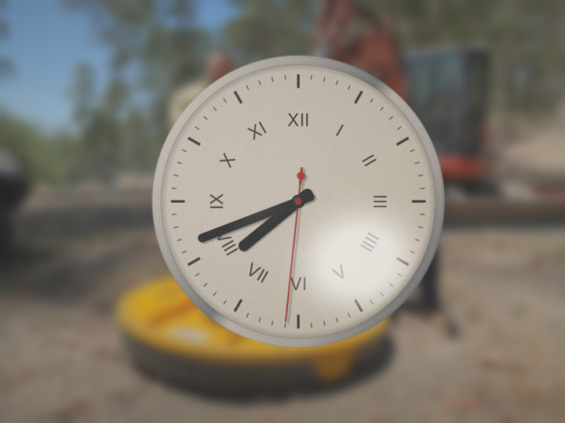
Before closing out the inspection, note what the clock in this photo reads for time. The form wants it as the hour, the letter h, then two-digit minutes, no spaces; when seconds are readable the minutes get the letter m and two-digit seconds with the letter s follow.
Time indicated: 7h41m31s
